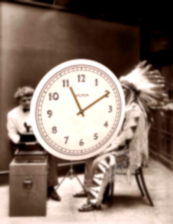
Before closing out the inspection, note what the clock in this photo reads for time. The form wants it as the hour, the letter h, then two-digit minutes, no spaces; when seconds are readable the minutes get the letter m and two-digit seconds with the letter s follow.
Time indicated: 11h10
